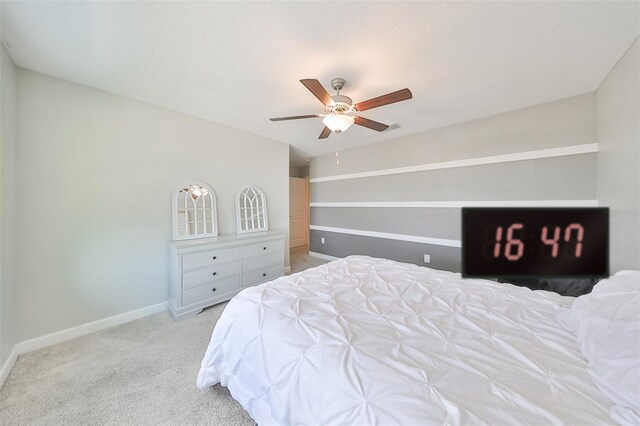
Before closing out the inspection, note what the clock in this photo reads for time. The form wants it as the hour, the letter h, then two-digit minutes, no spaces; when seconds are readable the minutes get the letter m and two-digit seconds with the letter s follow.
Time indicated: 16h47
